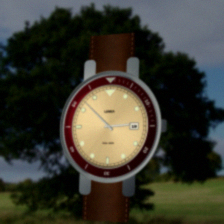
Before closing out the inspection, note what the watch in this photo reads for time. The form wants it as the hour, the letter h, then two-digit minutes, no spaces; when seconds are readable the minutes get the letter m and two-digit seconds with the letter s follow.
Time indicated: 2h52
